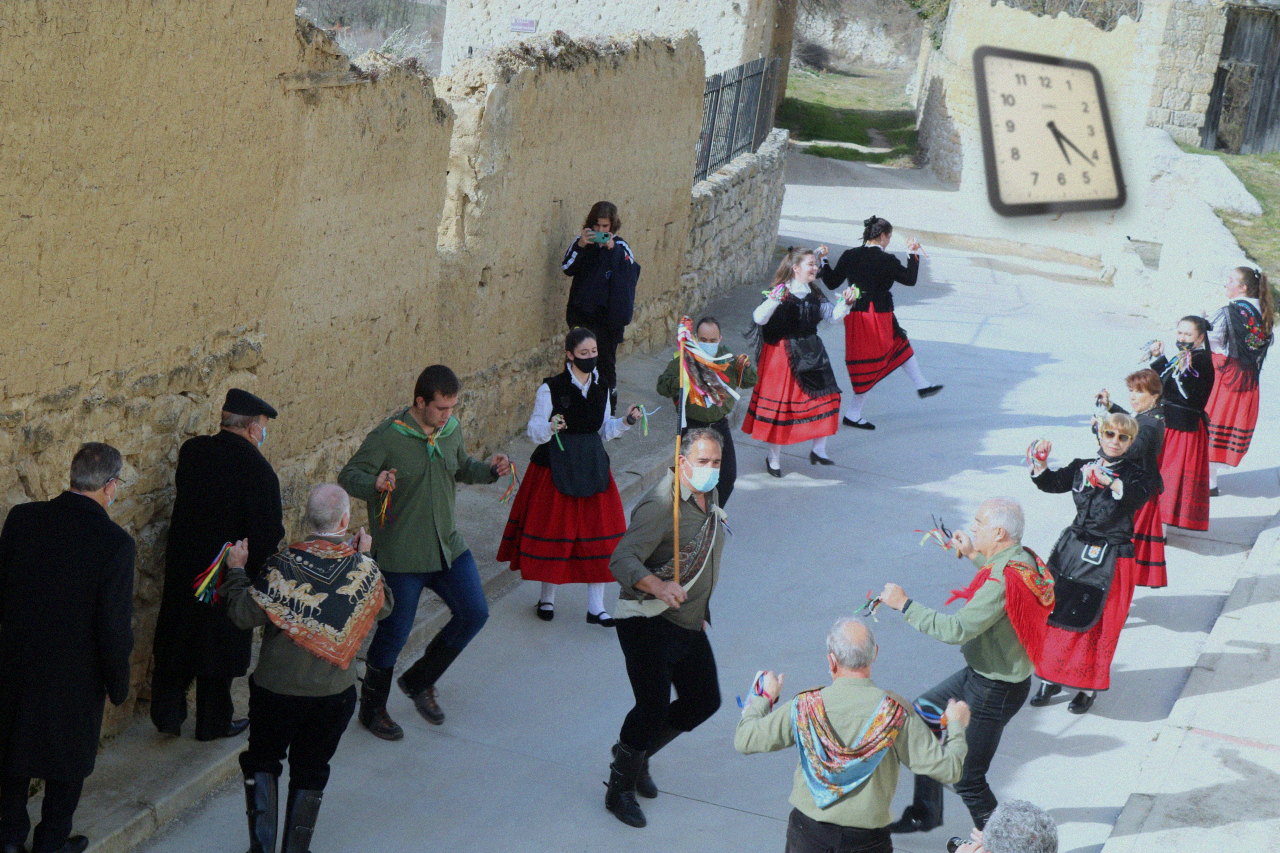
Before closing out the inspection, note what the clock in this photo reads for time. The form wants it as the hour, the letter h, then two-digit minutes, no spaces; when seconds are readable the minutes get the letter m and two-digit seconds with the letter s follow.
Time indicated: 5h22
